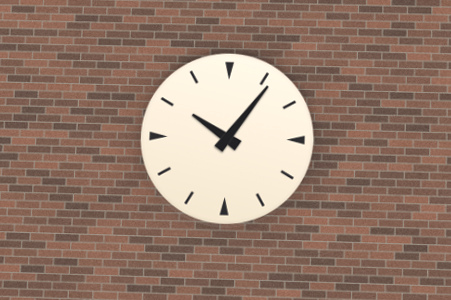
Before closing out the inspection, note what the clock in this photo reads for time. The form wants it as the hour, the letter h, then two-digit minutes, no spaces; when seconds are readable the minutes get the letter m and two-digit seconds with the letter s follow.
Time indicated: 10h06
